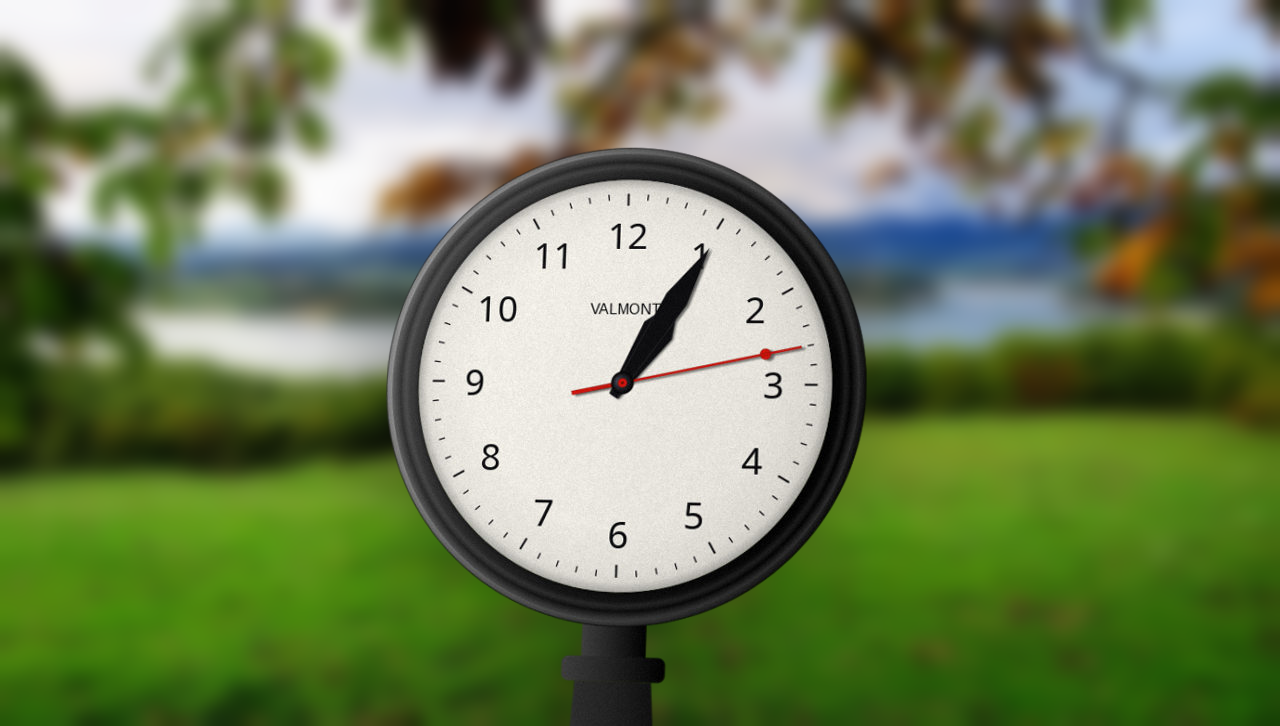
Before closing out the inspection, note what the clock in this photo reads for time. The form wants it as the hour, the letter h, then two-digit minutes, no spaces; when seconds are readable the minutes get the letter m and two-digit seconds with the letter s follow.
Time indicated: 1h05m13s
